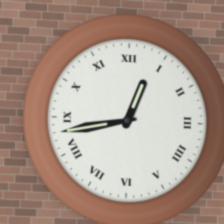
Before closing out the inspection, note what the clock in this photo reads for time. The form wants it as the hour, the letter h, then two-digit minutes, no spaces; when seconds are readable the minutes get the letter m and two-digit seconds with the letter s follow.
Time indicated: 12h43
